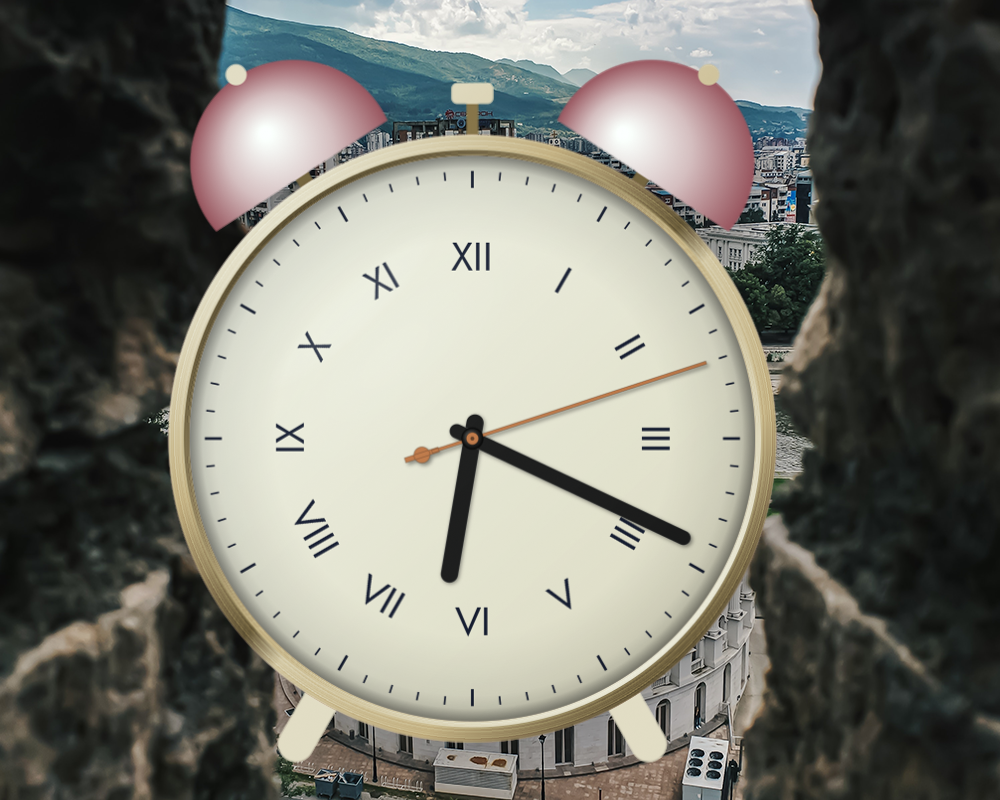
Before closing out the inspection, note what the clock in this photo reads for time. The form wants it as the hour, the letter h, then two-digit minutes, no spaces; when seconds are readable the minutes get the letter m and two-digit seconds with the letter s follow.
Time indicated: 6h19m12s
